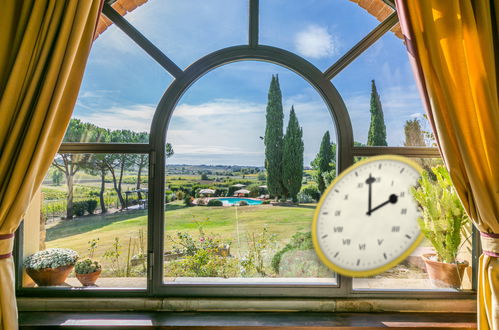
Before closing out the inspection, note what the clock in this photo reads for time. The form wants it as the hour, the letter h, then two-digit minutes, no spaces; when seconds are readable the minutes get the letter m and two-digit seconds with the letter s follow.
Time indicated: 1h58
